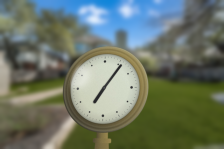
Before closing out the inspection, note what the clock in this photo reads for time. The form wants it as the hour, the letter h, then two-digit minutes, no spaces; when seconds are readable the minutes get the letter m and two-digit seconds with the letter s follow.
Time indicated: 7h06
